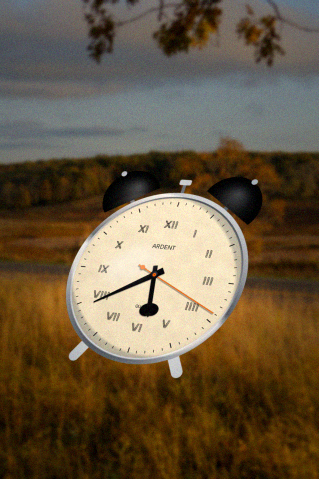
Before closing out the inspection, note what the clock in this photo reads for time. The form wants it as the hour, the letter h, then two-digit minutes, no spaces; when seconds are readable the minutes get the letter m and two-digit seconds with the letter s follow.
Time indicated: 5h39m19s
